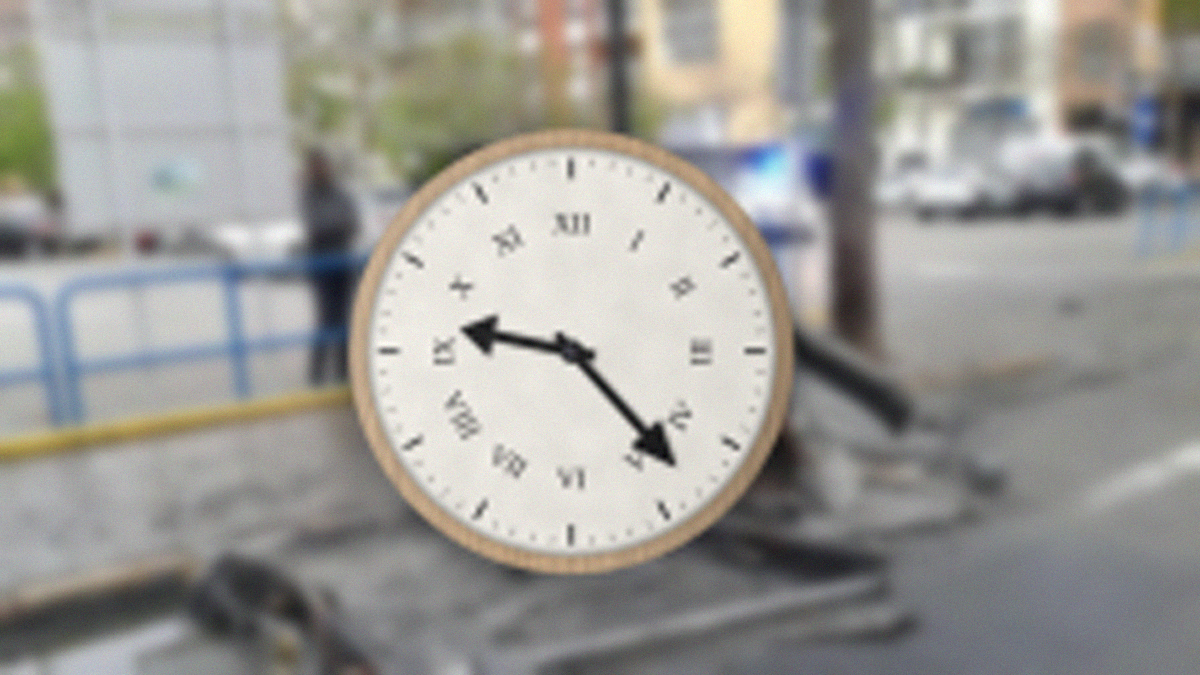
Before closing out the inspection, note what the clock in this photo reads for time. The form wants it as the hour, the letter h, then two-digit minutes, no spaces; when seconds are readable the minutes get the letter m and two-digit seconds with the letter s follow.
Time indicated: 9h23
